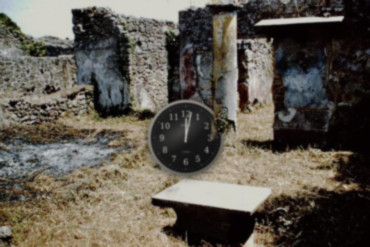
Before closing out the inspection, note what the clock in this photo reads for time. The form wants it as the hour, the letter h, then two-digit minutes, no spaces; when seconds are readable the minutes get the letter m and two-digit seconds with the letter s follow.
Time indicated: 12h02
